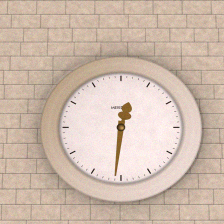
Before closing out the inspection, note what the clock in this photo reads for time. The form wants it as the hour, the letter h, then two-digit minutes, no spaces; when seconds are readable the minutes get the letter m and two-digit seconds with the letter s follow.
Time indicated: 12h31
